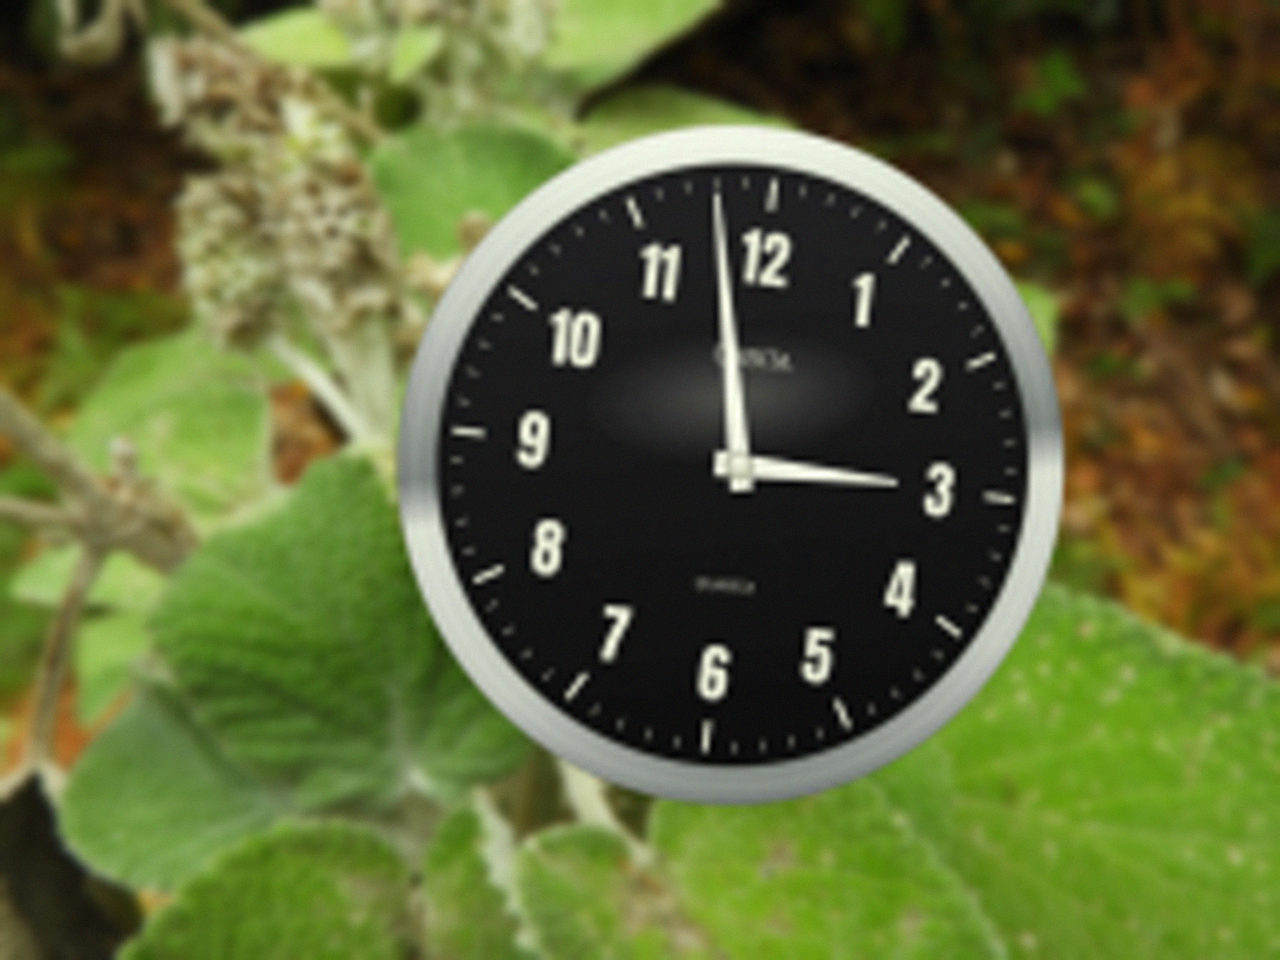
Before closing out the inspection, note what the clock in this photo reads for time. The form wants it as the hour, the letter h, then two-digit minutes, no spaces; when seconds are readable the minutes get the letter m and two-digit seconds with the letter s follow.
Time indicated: 2h58
